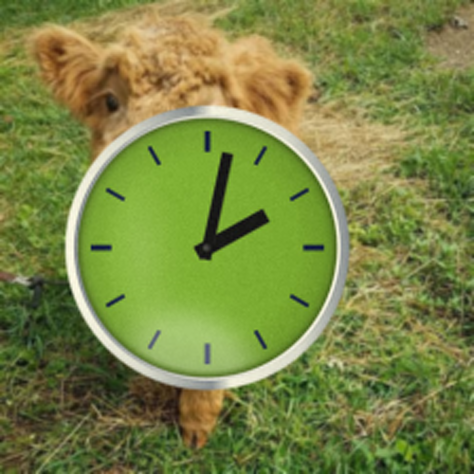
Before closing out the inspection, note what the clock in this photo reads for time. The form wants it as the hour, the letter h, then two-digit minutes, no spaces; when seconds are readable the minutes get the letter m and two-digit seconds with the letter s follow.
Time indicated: 2h02
